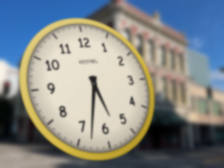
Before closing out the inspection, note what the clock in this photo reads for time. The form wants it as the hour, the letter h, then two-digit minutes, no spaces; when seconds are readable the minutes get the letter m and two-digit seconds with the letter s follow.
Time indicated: 5h33
